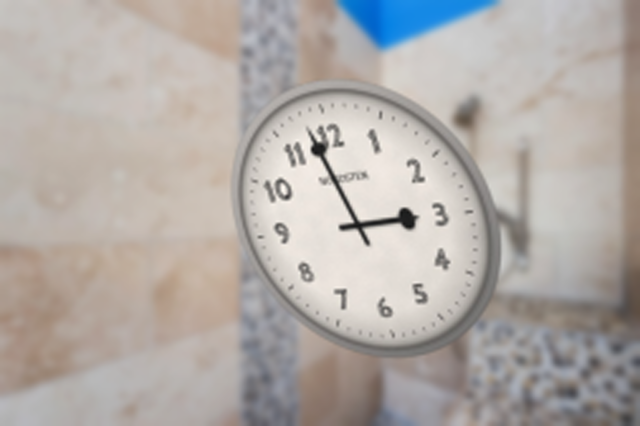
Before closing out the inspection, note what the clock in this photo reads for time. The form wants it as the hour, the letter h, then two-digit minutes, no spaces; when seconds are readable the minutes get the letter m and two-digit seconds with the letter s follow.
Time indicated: 2h58
